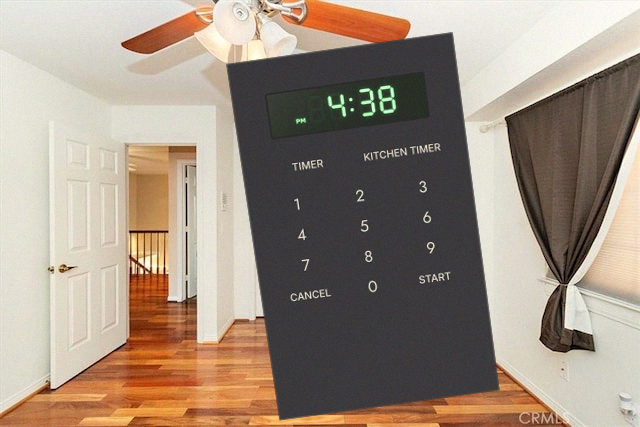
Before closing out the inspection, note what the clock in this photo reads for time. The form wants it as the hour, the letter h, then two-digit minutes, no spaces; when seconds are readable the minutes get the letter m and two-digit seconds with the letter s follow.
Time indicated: 4h38
